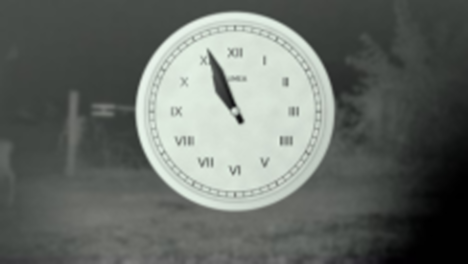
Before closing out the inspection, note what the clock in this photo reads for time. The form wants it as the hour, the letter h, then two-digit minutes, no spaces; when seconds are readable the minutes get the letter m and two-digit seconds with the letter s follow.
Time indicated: 10h56
